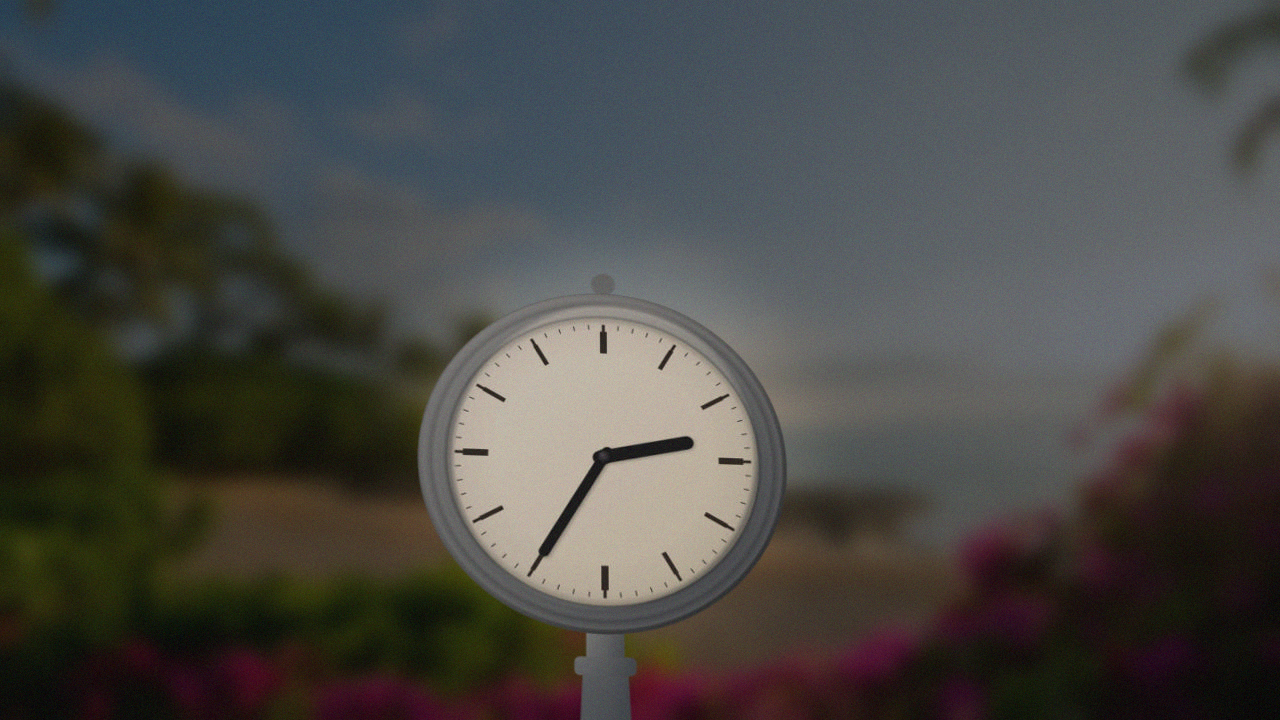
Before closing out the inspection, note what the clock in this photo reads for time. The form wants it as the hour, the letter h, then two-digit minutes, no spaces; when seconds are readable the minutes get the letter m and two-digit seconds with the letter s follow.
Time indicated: 2h35
